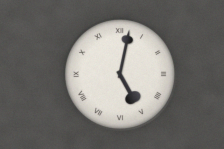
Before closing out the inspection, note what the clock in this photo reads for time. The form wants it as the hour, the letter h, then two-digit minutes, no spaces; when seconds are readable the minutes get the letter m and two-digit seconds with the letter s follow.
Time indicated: 5h02
